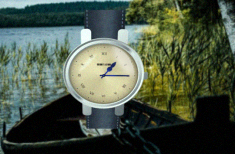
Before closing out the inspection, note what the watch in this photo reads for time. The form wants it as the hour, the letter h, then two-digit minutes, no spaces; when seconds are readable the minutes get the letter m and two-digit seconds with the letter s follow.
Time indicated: 1h15
